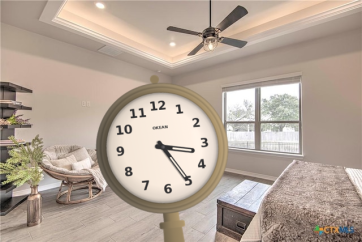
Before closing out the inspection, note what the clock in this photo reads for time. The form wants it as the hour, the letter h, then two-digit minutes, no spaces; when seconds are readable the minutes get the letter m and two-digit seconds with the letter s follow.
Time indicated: 3h25
